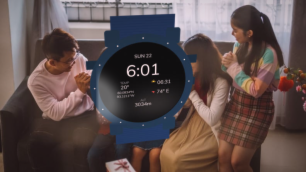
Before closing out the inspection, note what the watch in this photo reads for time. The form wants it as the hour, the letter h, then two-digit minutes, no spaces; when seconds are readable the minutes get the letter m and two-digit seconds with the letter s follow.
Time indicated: 6h01
